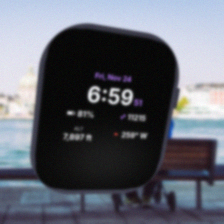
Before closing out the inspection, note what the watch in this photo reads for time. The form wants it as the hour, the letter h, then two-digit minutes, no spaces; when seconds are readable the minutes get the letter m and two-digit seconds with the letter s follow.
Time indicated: 6h59
